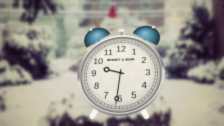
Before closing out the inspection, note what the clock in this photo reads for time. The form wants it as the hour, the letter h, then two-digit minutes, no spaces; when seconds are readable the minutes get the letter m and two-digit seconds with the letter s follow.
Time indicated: 9h31
